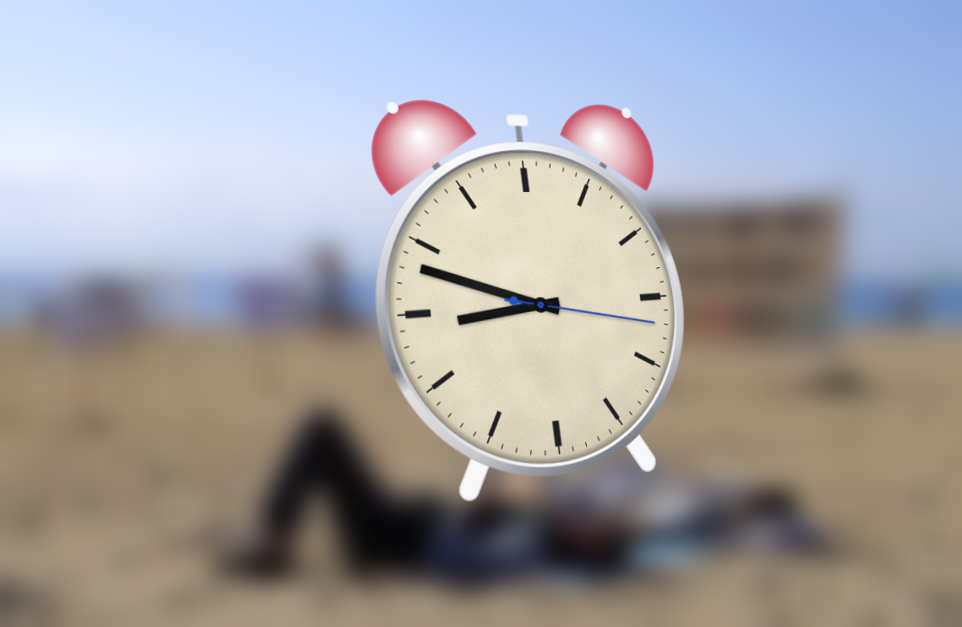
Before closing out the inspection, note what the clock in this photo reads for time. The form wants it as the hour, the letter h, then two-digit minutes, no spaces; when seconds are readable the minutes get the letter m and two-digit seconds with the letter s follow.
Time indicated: 8h48m17s
